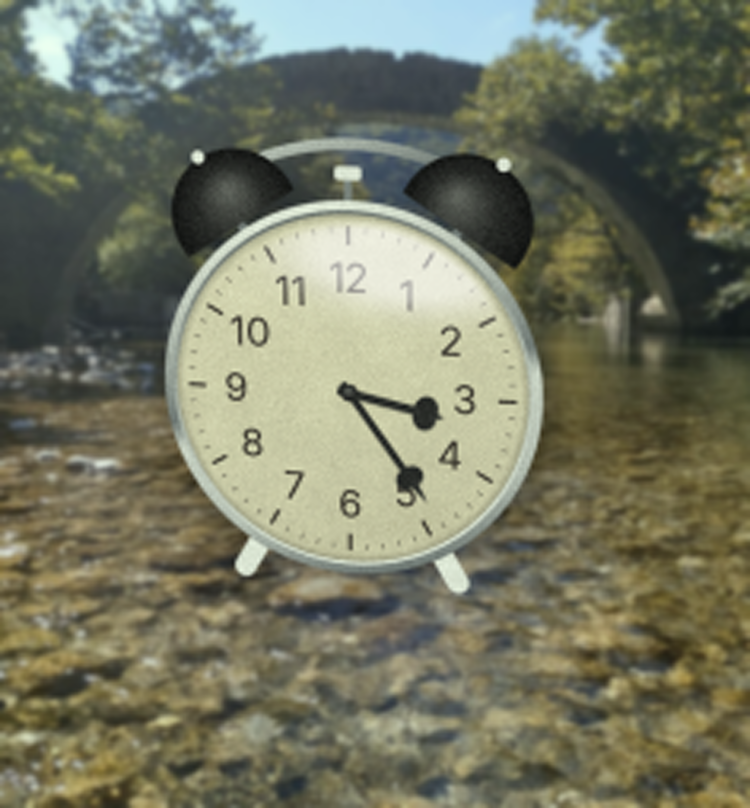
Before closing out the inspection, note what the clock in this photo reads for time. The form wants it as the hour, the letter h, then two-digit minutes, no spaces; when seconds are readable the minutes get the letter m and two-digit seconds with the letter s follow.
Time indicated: 3h24
